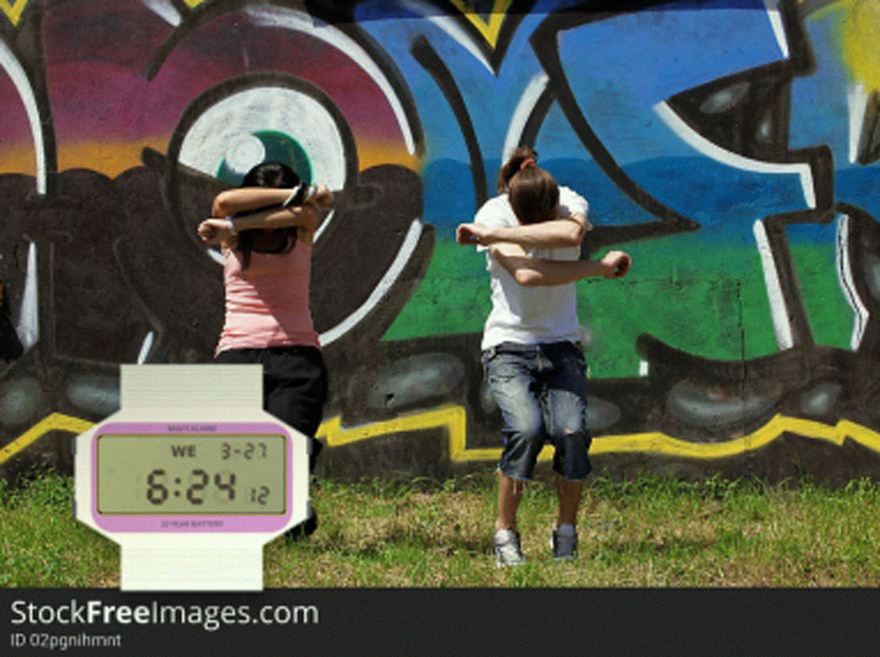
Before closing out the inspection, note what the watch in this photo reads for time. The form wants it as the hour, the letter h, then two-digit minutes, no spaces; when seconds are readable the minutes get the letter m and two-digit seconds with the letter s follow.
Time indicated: 6h24m12s
